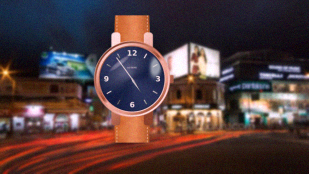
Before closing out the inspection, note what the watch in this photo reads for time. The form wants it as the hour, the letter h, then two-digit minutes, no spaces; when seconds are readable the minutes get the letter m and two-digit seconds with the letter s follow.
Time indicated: 4h54
